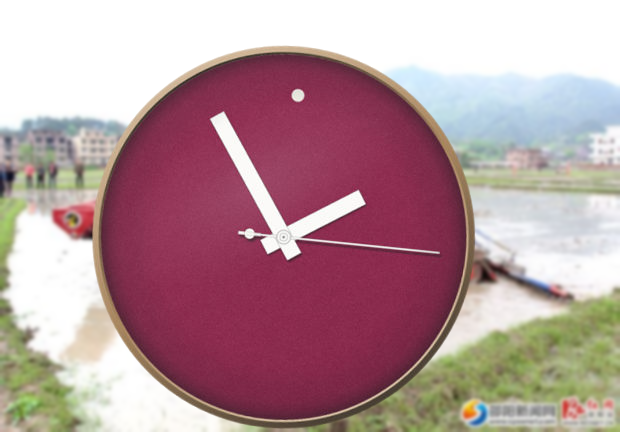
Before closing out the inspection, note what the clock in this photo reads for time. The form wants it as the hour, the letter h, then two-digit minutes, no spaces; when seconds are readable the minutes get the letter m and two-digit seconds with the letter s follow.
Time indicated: 1h54m15s
